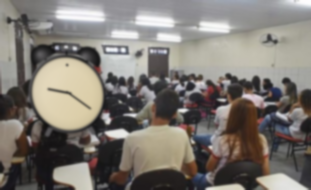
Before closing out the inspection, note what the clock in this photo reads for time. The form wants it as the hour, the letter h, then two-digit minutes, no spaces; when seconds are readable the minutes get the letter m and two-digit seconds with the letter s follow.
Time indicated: 9h21
